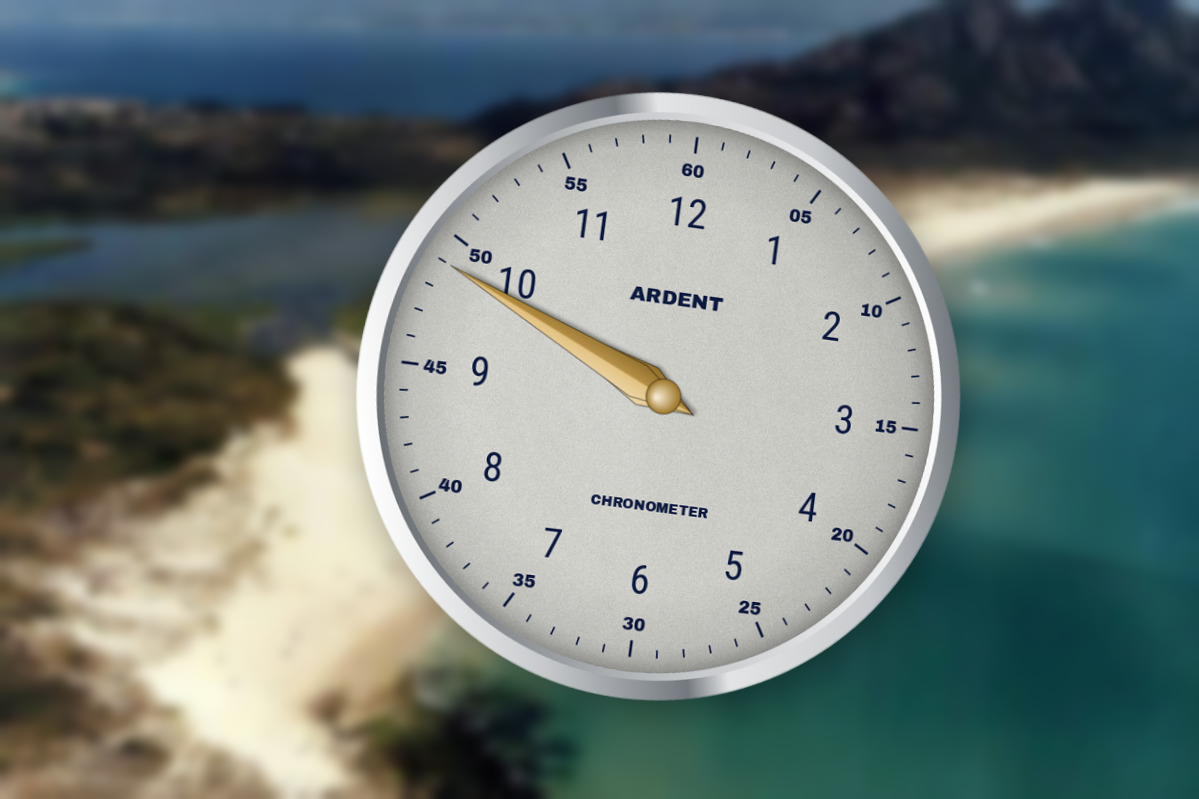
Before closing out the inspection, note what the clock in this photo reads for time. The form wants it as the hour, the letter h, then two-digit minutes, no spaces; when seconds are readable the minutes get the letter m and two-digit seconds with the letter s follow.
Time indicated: 9h49
